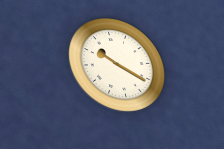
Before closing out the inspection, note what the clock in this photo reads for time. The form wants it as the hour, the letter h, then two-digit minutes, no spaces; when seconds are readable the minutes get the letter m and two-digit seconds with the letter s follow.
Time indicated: 10h21
